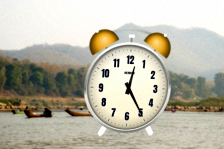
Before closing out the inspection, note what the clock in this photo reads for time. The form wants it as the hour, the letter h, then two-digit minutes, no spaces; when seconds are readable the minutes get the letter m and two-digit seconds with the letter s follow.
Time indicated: 12h25
